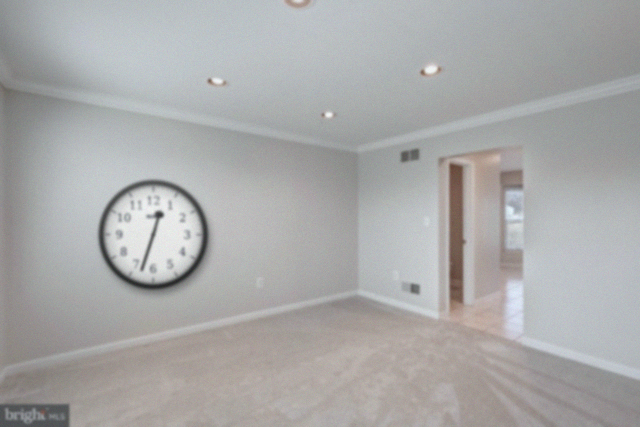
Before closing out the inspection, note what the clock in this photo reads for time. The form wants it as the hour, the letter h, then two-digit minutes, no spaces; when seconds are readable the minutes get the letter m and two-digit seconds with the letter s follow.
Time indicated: 12h33
